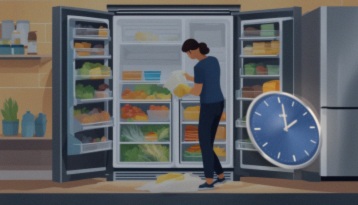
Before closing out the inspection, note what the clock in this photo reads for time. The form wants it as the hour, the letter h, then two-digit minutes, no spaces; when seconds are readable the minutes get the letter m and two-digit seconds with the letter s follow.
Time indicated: 2h01
